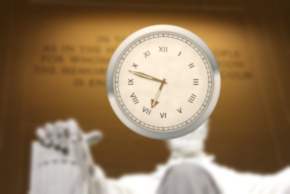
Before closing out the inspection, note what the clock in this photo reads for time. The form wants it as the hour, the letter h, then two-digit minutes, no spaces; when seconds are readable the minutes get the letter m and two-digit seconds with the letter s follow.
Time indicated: 6h48
